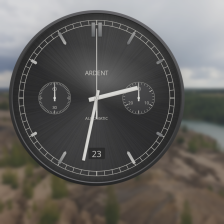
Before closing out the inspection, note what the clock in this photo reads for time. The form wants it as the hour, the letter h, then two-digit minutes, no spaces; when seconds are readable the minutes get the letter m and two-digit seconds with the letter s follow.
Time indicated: 2h32
